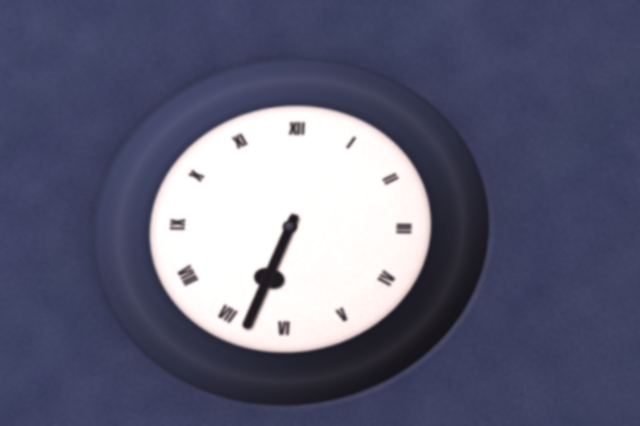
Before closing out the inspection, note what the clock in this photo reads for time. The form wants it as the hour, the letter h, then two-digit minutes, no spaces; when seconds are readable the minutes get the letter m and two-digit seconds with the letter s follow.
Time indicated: 6h33
